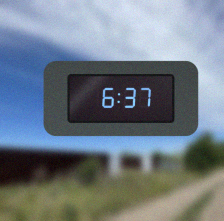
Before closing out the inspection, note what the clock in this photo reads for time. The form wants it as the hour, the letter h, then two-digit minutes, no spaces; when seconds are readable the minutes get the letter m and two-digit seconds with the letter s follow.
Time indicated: 6h37
